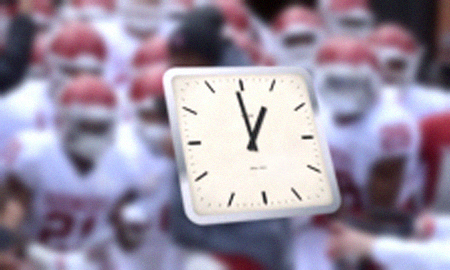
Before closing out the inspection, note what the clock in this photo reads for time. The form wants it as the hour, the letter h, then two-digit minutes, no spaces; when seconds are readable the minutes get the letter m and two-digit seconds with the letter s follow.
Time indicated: 12h59
